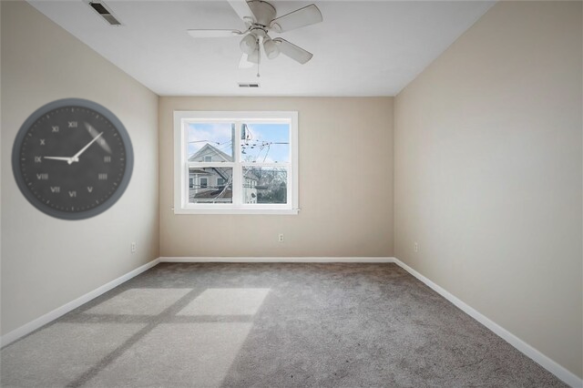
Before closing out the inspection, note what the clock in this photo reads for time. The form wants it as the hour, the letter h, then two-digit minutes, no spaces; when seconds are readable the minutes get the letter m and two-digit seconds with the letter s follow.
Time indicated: 9h08
